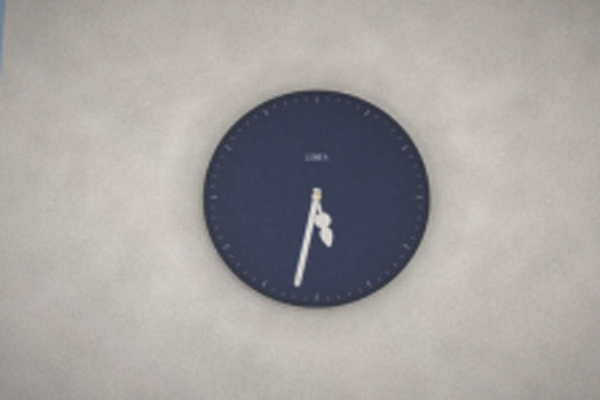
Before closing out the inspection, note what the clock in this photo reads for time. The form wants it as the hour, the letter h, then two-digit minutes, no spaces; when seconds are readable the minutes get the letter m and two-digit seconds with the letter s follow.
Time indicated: 5h32
